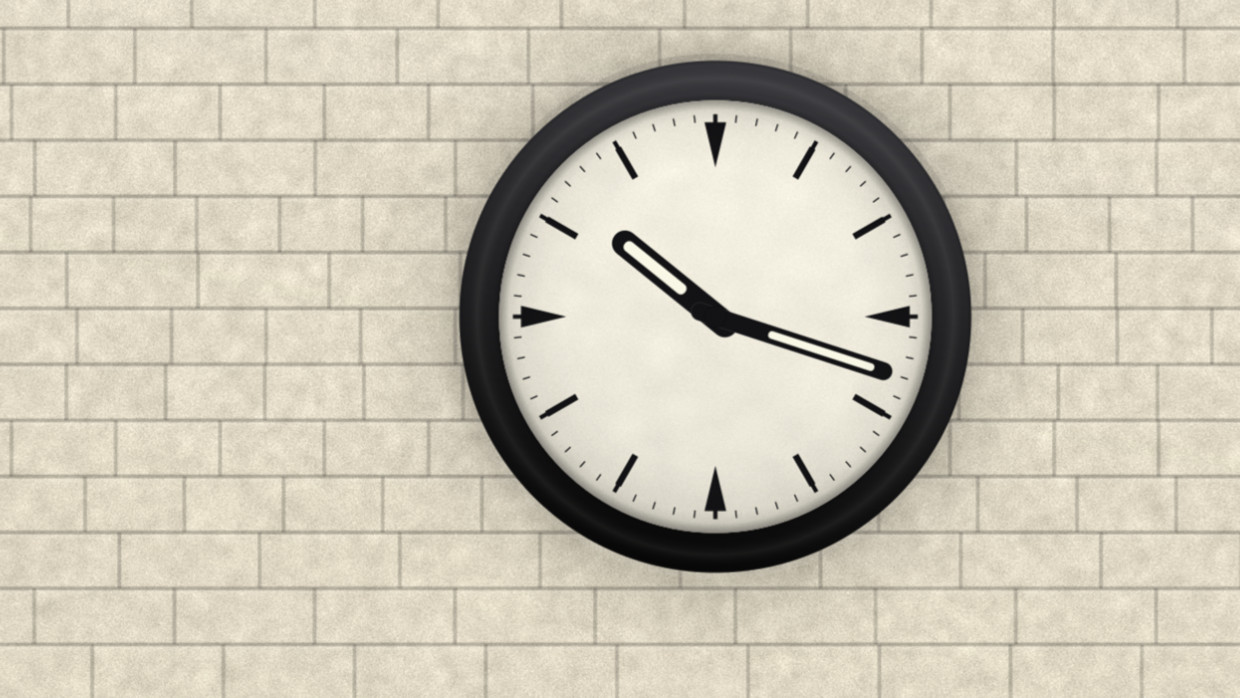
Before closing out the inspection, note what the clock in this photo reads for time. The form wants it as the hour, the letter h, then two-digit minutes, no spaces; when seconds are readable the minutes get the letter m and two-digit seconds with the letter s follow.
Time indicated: 10h18
